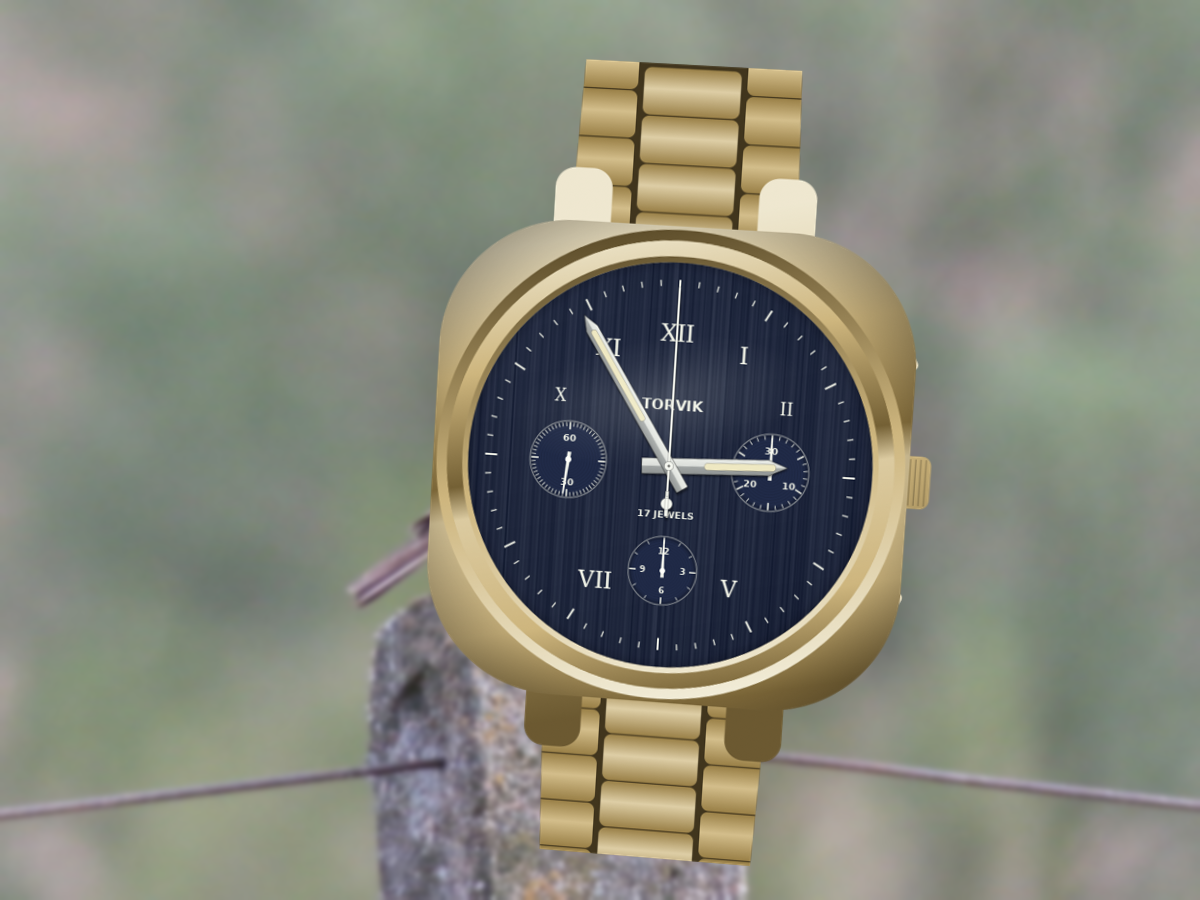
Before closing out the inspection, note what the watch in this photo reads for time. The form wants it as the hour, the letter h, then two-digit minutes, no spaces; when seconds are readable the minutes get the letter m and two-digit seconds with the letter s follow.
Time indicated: 2h54m31s
